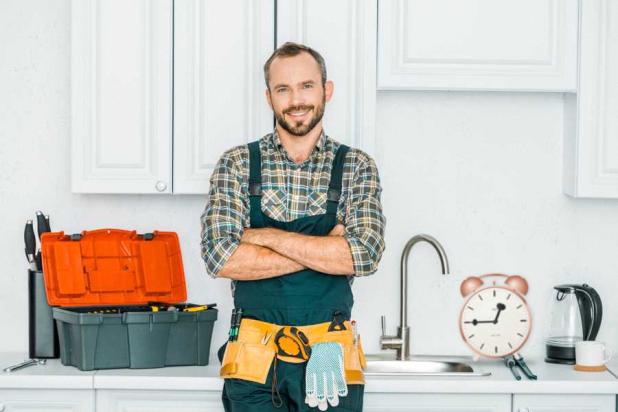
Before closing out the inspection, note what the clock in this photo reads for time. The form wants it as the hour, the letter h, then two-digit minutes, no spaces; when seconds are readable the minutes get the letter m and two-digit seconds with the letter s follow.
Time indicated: 12h45
